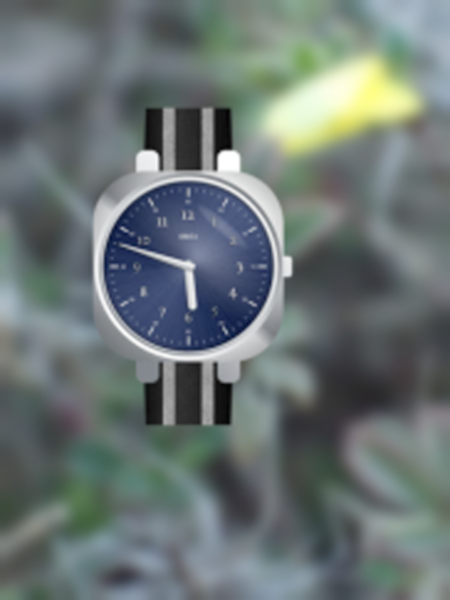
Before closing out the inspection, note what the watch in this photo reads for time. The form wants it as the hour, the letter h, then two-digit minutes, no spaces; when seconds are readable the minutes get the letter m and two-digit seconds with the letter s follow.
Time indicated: 5h48
